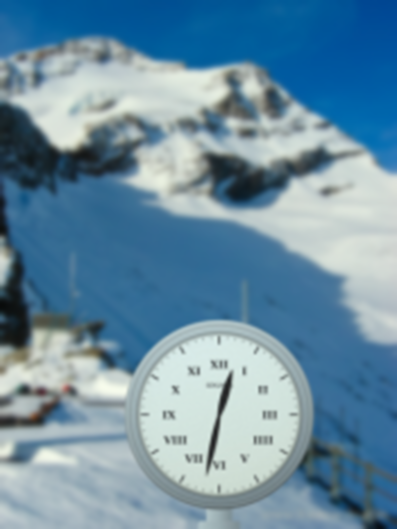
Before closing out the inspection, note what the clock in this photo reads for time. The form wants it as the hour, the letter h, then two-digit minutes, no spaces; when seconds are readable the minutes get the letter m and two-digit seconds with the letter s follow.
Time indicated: 12h32
